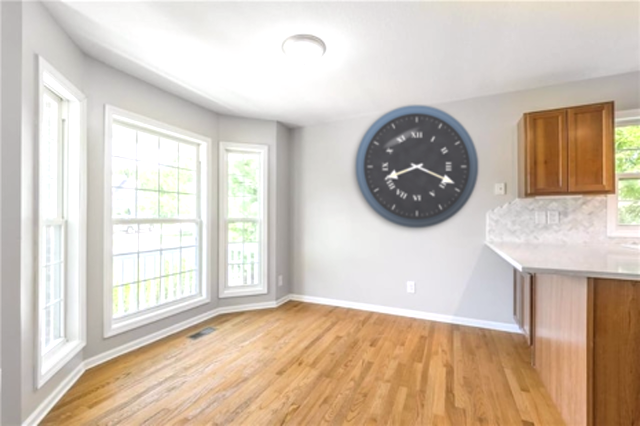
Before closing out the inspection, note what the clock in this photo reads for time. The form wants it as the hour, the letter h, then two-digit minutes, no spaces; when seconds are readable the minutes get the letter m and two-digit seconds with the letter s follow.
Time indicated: 8h19
